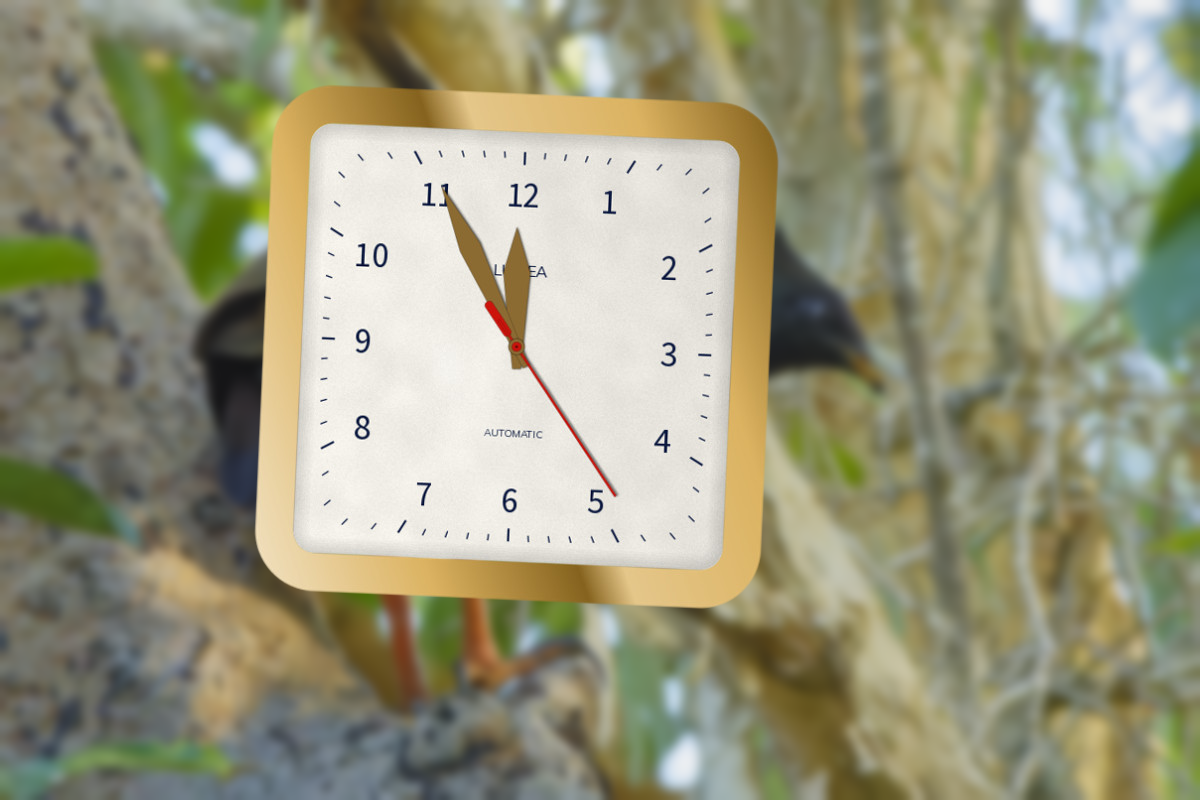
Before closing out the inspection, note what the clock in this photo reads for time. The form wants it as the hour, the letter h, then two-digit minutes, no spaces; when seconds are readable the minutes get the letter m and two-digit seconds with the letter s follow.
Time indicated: 11h55m24s
